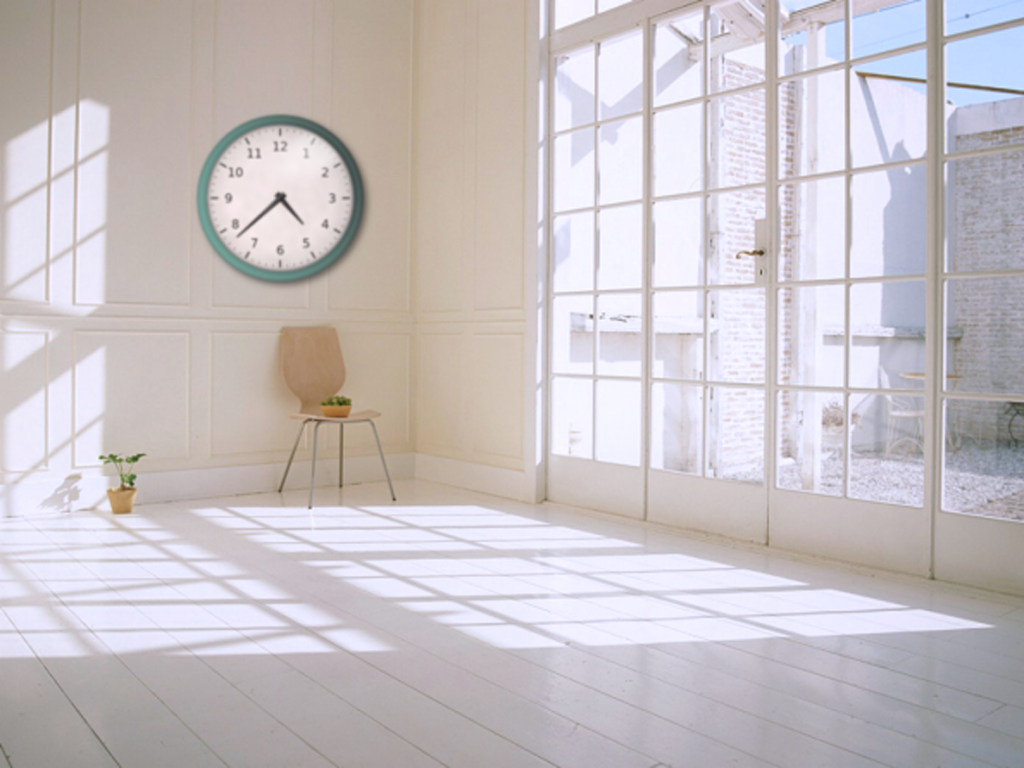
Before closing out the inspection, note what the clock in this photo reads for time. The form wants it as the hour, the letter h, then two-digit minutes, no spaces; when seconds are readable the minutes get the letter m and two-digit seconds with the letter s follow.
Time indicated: 4h38
